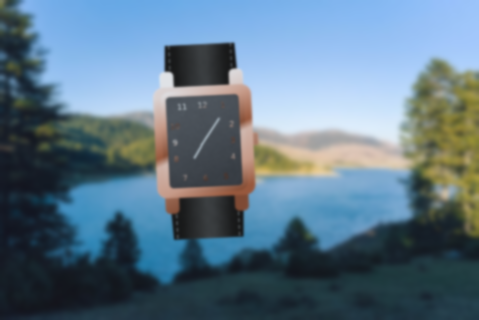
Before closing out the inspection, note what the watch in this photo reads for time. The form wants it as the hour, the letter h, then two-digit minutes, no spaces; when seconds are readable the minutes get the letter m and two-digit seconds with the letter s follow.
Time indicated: 7h06
